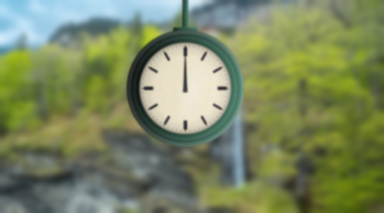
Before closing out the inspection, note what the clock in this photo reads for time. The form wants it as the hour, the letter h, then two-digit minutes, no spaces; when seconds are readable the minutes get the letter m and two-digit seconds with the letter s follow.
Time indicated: 12h00
